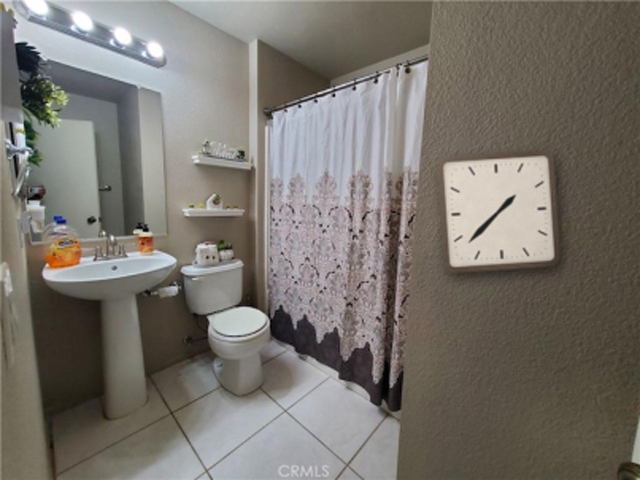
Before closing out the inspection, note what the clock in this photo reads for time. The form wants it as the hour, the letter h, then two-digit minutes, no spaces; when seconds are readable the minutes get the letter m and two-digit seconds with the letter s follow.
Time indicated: 1h38
